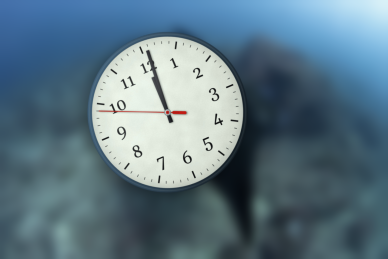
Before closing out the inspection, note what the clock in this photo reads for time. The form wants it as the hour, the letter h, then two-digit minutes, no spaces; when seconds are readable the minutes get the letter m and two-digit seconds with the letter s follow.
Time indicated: 12h00m49s
